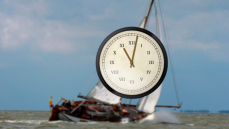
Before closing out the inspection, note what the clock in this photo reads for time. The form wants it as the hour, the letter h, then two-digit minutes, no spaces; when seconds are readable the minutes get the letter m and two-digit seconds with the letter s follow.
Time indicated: 11h02
